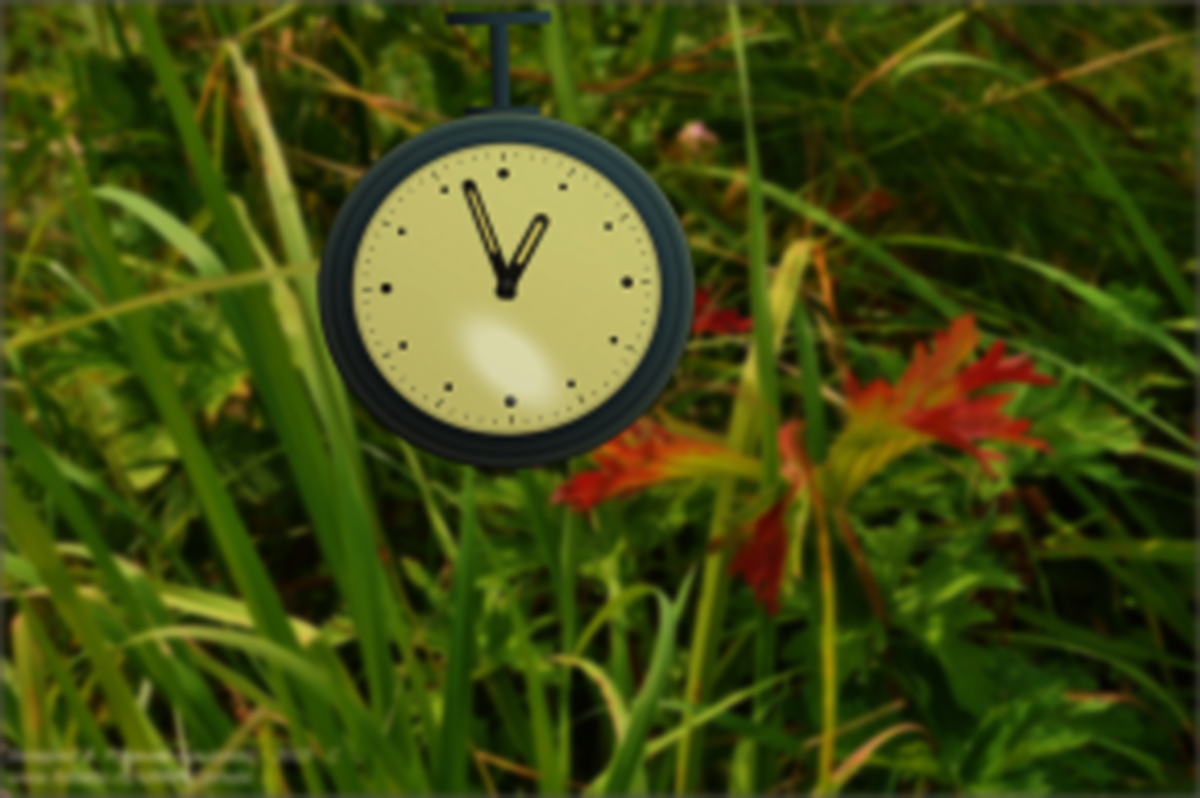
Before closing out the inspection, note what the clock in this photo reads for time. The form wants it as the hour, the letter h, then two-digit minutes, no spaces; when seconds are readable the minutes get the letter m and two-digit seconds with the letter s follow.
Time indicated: 12h57
